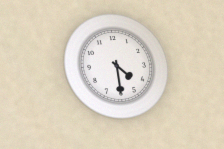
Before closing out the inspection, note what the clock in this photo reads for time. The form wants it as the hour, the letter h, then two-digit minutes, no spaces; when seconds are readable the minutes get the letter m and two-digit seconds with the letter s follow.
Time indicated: 4h30
